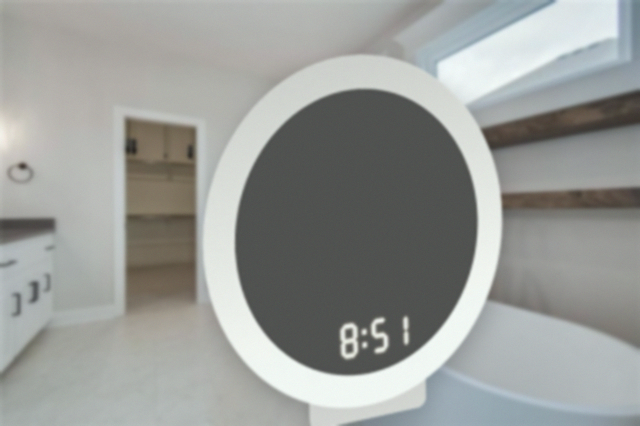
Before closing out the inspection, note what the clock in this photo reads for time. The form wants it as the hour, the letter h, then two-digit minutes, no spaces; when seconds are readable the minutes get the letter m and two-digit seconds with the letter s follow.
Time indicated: 8h51
